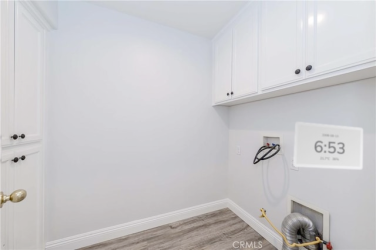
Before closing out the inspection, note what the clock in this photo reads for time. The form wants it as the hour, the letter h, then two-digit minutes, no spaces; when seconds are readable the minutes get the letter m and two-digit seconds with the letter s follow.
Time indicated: 6h53
